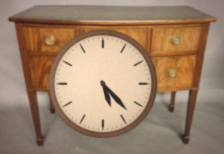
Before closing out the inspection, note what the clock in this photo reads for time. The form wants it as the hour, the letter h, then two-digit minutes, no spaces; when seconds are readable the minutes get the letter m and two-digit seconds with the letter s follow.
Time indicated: 5h23
